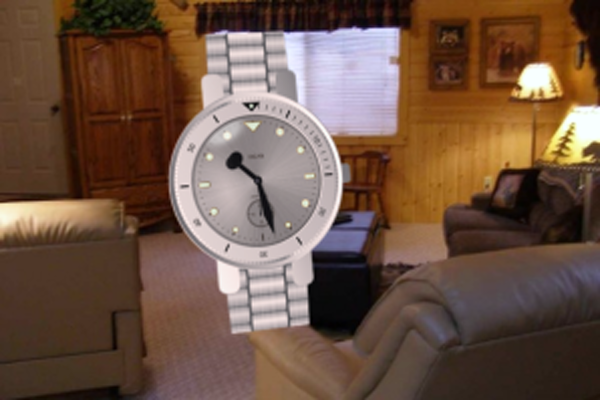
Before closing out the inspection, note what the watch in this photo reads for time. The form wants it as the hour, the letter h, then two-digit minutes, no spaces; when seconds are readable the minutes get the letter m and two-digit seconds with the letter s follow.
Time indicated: 10h28
